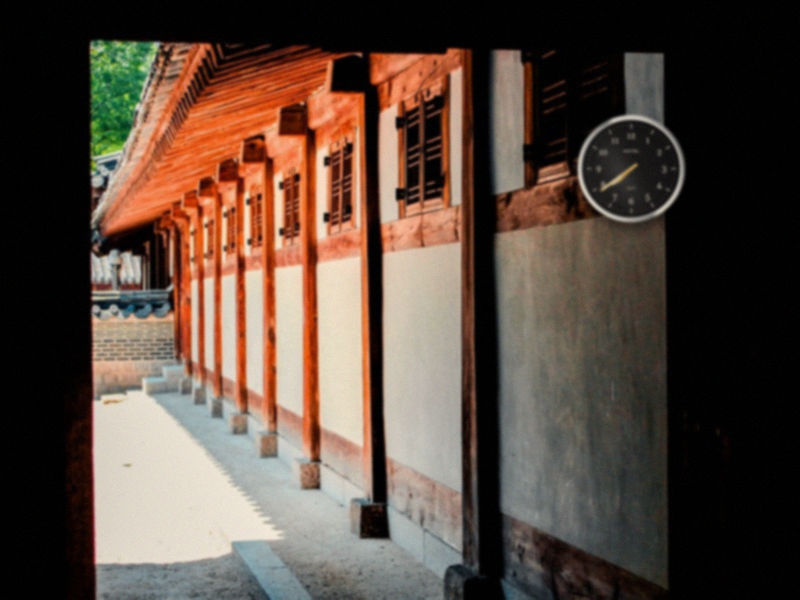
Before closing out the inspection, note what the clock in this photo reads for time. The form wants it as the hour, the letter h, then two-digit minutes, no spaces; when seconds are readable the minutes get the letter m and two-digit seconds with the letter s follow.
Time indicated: 7h39
